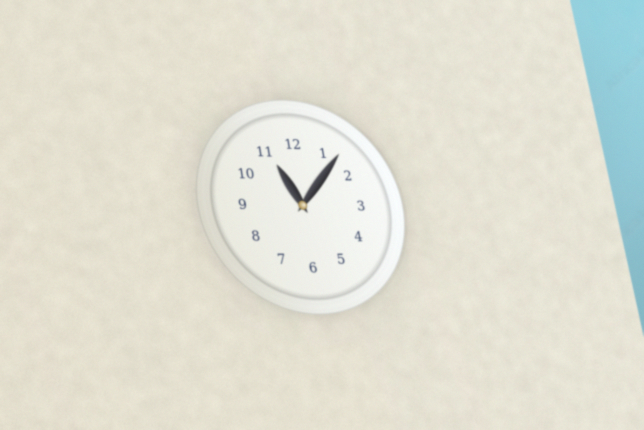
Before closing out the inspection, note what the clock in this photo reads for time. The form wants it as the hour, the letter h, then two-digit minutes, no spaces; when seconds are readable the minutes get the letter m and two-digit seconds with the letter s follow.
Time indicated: 11h07
